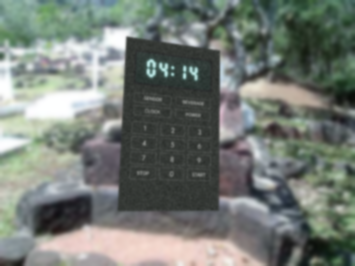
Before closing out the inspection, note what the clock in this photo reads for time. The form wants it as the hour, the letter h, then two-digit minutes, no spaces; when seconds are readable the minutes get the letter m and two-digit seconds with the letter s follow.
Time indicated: 4h14
